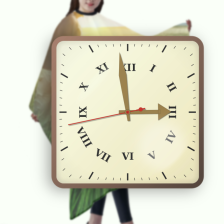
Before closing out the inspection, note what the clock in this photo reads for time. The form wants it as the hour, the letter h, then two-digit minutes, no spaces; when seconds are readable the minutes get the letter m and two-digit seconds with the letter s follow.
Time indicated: 2h58m43s
